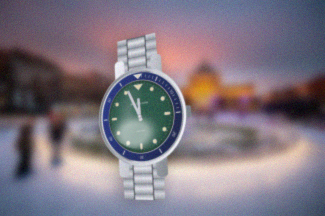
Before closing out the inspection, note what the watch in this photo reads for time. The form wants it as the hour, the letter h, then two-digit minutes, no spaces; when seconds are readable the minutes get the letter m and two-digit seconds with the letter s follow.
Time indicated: 11h56
